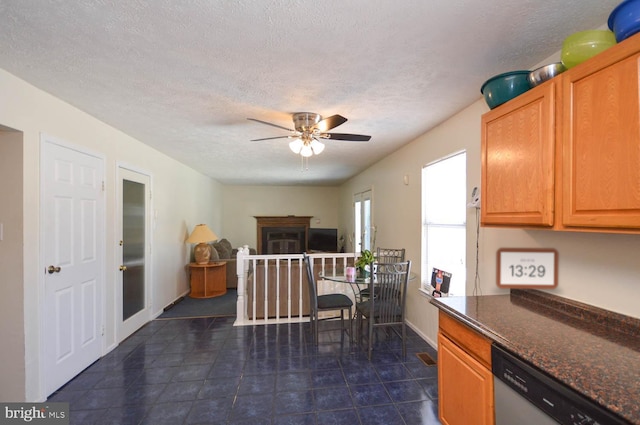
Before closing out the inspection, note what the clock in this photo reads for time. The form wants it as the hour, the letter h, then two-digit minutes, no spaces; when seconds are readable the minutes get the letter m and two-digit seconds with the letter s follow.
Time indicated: 13h29
